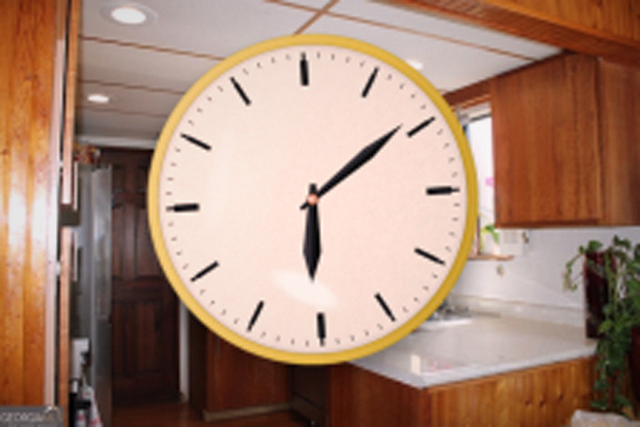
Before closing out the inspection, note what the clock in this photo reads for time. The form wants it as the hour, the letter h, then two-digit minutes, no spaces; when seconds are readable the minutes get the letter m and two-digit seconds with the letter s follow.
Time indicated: 6h09
